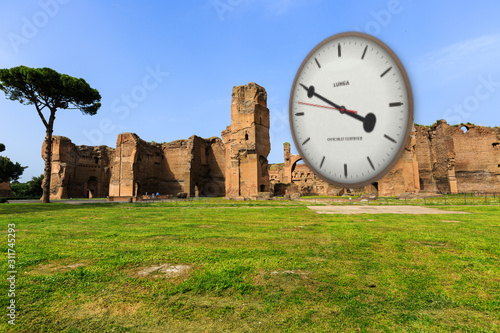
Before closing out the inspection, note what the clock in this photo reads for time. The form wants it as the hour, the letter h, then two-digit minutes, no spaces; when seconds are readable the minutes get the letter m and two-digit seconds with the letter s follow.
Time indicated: 3h49m47s
